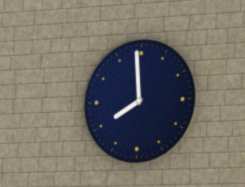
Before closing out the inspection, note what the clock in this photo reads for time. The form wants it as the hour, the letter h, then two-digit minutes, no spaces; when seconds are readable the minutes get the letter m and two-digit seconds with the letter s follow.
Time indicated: 7h59
